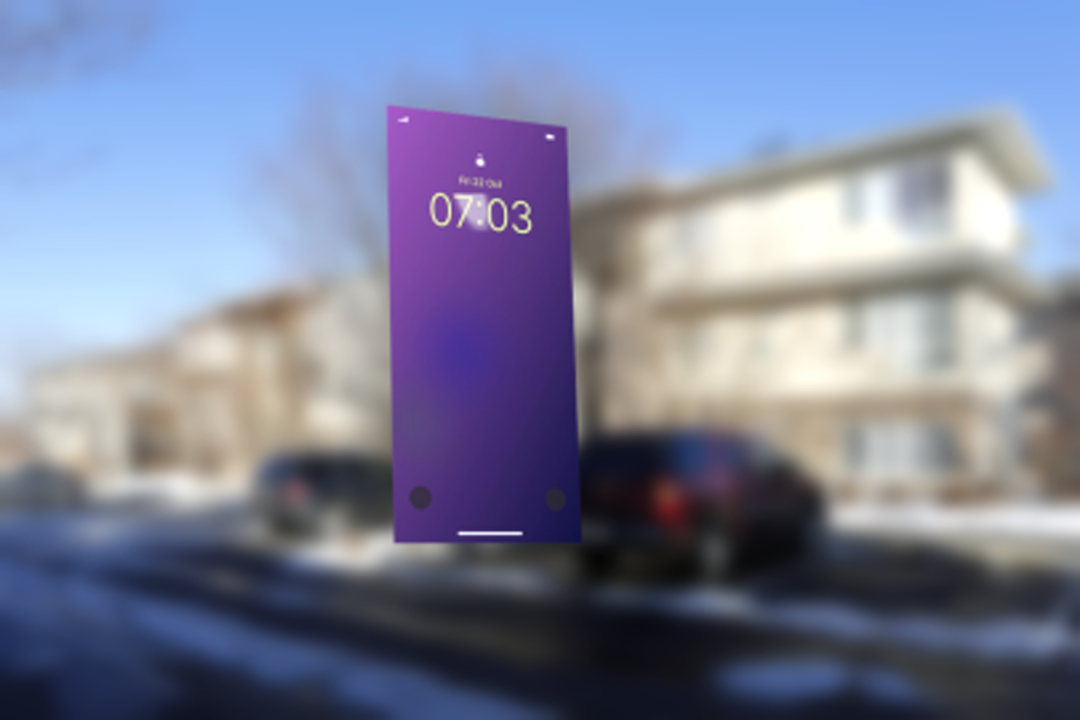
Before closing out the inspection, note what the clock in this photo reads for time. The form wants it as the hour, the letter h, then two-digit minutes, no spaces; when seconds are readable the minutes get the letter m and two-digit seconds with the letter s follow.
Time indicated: 7h03
